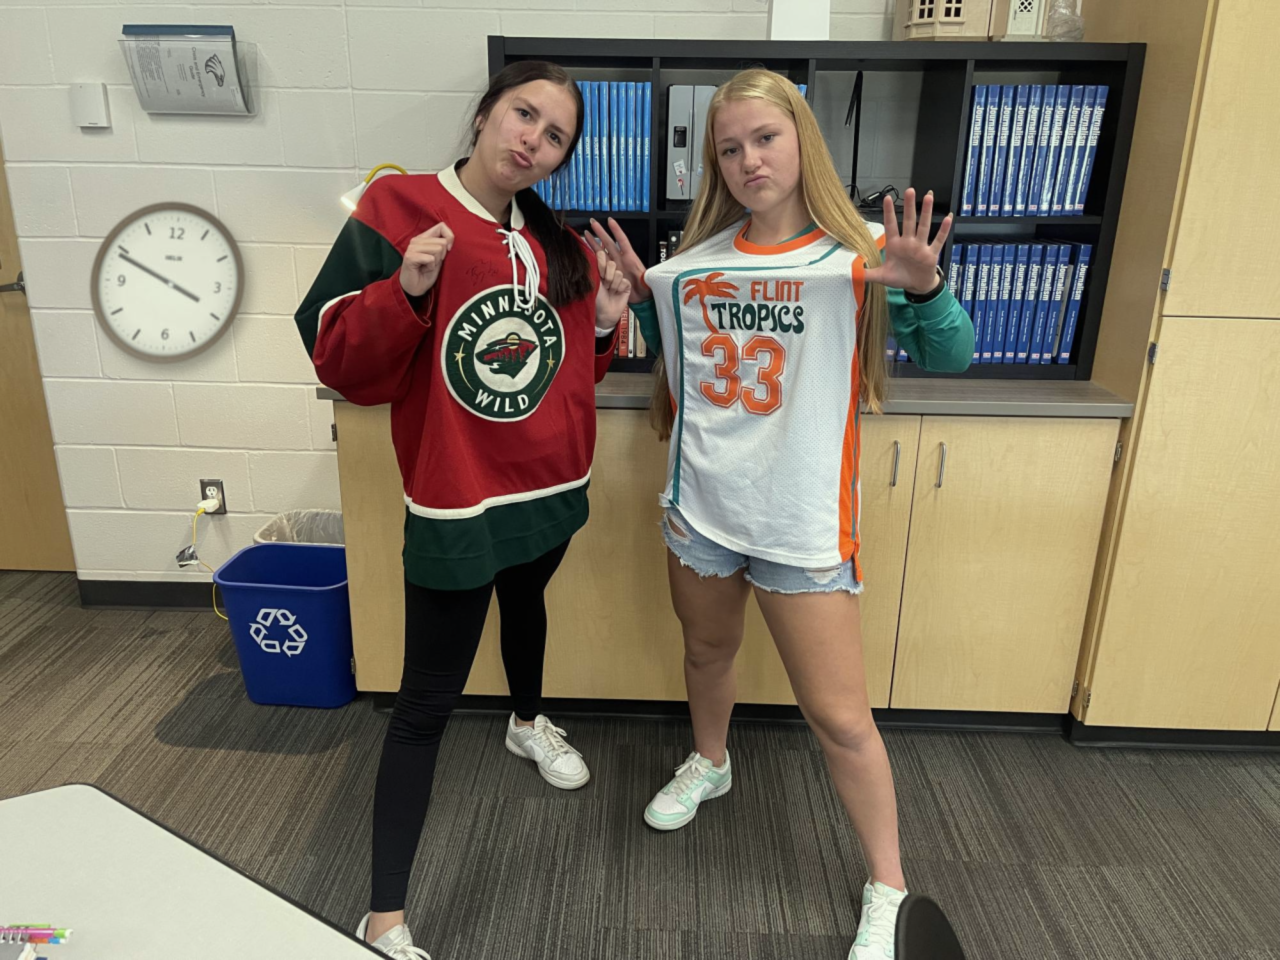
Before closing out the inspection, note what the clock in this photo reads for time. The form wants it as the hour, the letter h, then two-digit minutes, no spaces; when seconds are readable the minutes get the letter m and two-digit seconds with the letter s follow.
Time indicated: 3h49
